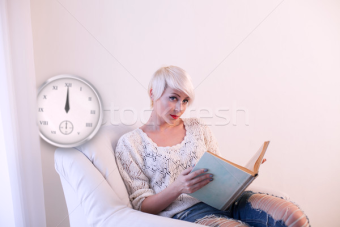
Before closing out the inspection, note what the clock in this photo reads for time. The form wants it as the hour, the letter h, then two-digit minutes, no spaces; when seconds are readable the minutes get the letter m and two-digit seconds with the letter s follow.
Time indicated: 12h00
